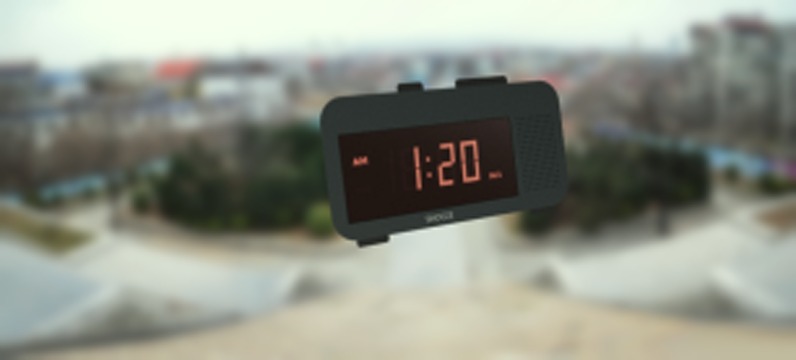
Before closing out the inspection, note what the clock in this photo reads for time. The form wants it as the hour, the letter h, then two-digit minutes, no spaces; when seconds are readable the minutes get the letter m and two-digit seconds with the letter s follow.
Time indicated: 1h20
